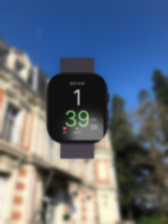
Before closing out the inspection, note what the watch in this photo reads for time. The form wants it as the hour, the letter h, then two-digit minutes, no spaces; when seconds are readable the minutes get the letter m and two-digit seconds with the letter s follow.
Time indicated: 1h39
